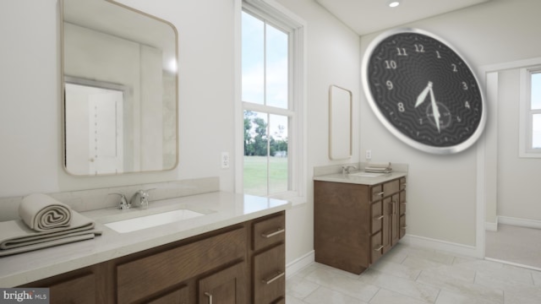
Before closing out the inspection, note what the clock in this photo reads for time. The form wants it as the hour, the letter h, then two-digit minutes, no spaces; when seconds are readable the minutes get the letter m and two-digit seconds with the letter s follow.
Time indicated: 7h31
